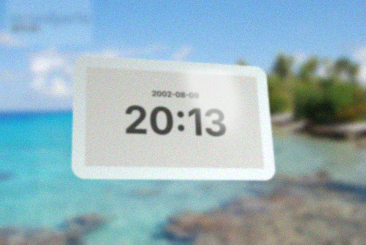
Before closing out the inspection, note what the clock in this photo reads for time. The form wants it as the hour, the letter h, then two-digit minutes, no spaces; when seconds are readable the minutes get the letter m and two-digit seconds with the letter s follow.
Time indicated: 20h13
